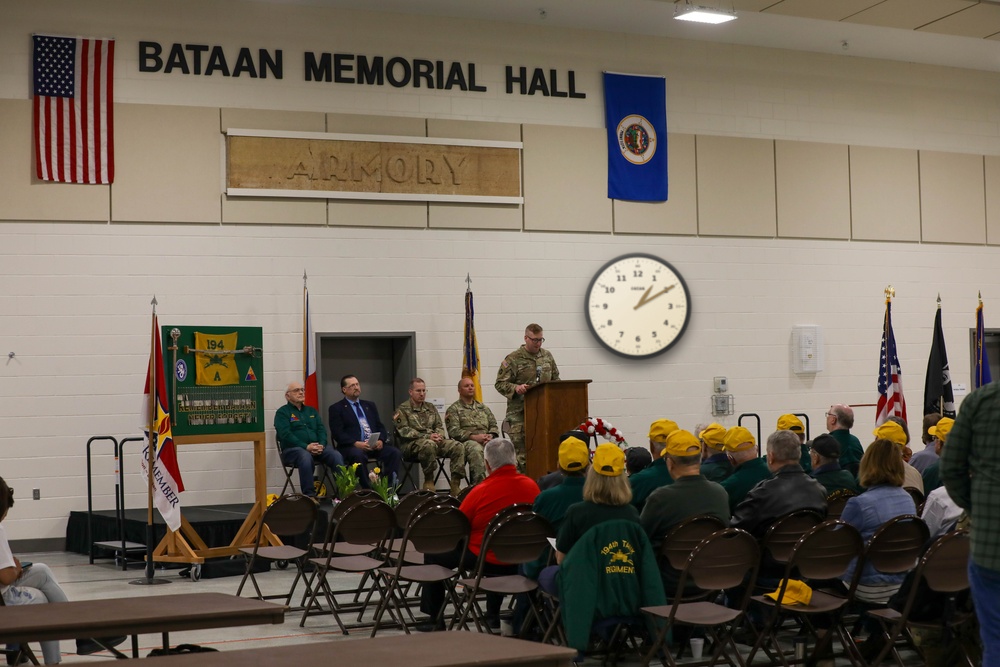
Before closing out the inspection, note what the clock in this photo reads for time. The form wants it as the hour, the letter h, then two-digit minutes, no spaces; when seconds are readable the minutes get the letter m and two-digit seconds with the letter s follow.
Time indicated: 1h10
